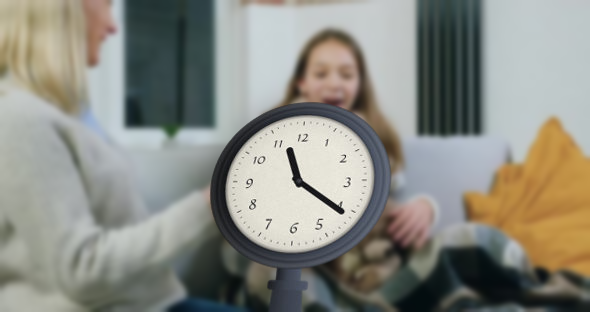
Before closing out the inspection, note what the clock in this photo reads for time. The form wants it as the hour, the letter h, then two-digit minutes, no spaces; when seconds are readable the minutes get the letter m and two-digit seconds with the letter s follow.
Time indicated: 11h21
